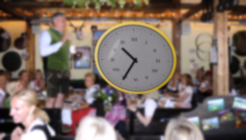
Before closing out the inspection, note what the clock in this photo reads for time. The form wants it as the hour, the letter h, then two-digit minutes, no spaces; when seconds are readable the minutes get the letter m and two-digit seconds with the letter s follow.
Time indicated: 10h35
